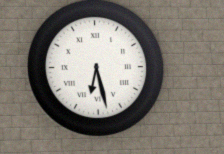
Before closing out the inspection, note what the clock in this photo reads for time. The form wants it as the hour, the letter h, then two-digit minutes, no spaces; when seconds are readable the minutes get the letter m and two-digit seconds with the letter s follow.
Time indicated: 6h28
